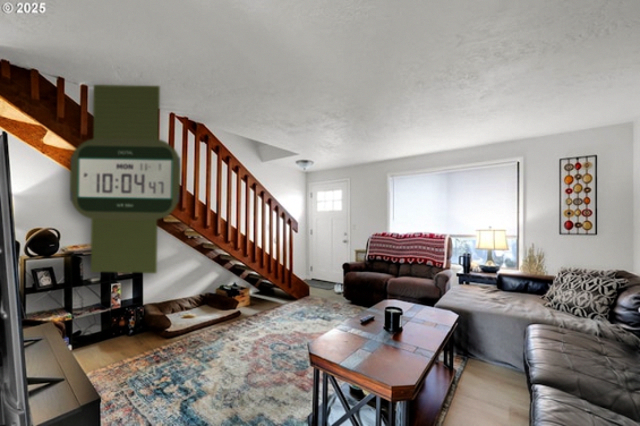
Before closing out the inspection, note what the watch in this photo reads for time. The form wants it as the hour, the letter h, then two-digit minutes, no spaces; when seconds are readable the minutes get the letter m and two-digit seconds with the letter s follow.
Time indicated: 10h04m47s
